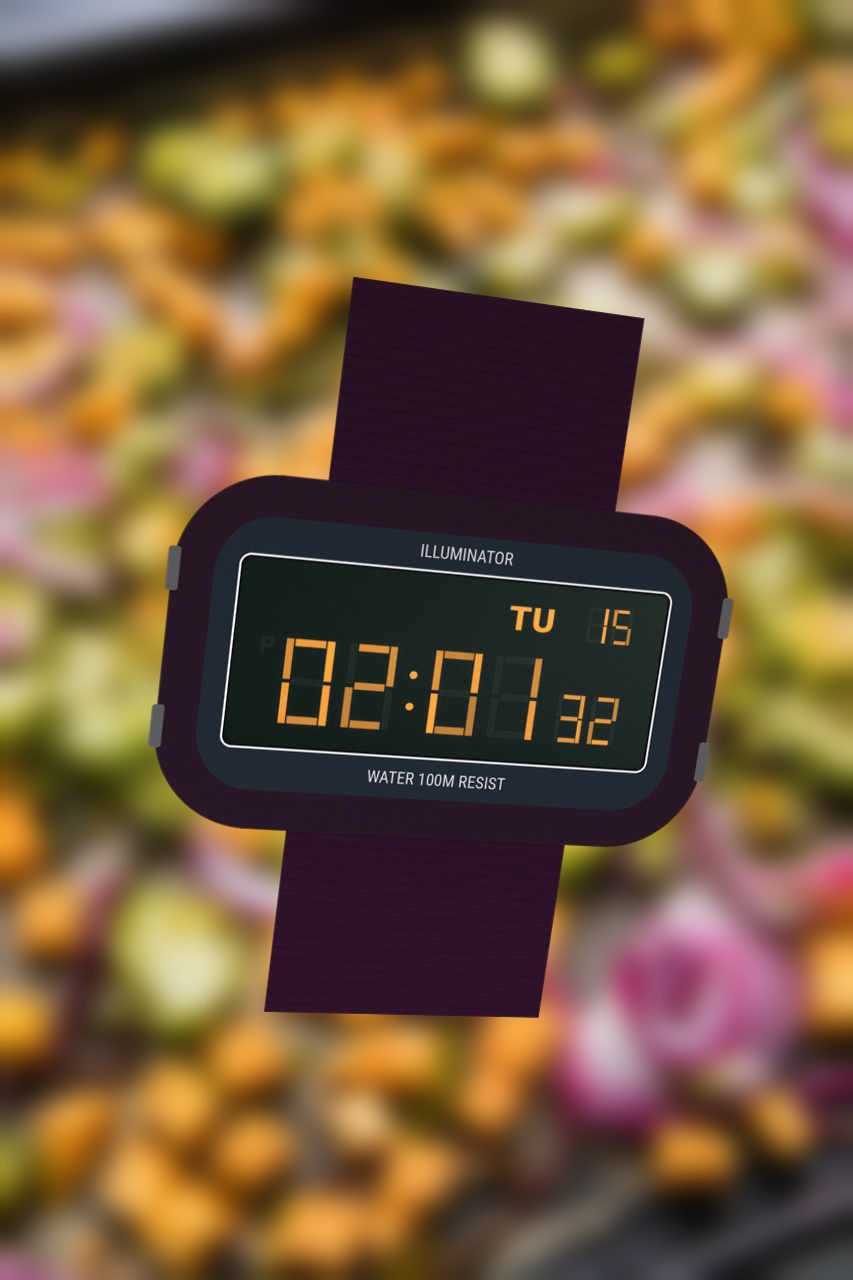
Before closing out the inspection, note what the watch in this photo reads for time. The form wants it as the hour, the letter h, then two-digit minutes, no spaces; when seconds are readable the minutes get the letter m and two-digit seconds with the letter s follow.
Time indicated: 2h01m32s
